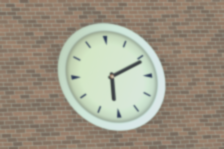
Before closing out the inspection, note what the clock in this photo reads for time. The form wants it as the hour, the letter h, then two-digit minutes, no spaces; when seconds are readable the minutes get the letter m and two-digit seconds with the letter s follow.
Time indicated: 6h11
